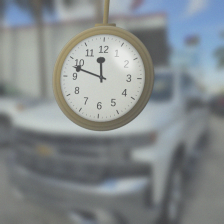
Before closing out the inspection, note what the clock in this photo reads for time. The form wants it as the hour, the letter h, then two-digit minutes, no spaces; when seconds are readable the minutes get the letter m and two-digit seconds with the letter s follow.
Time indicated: 11h48
